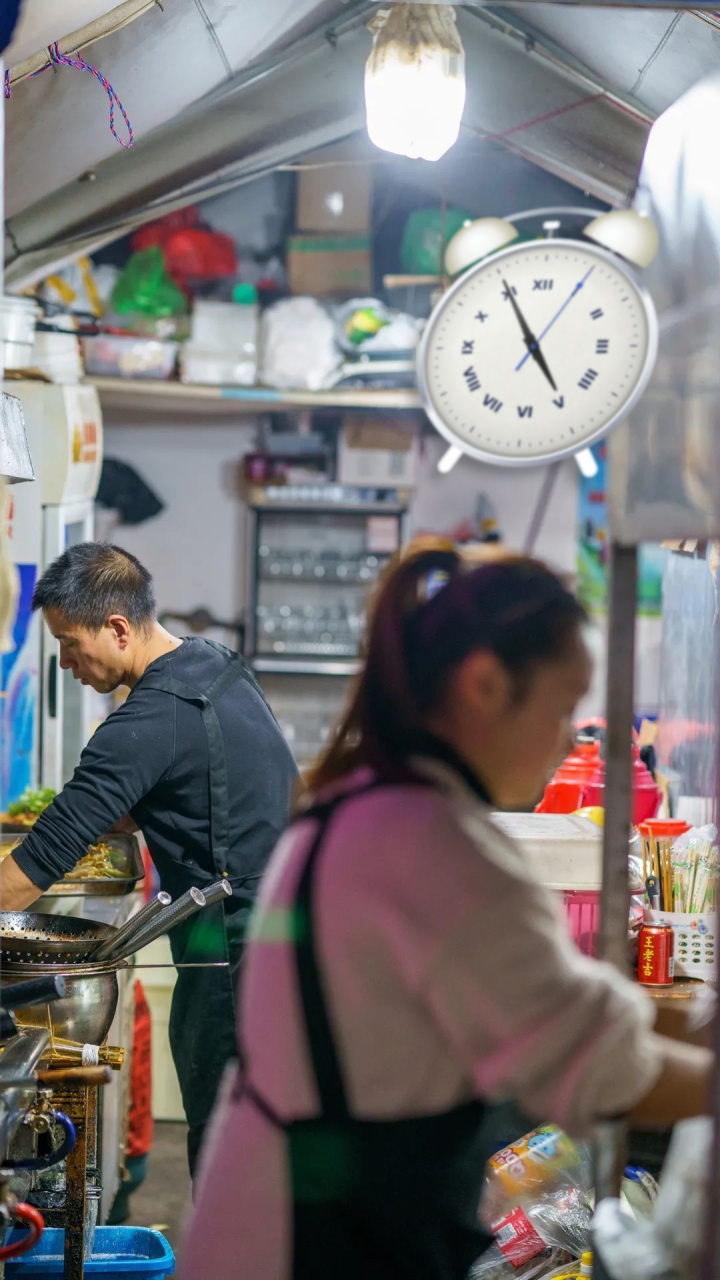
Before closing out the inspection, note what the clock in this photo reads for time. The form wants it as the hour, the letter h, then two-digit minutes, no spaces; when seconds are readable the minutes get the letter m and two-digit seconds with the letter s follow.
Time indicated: 4h55m05s
